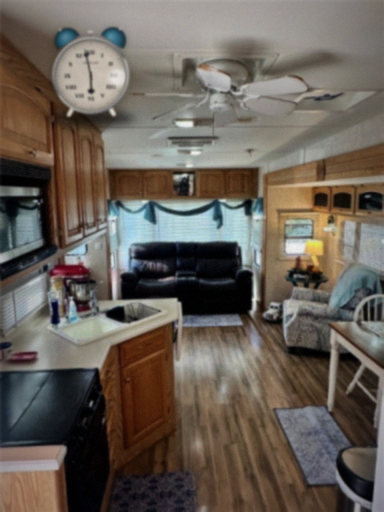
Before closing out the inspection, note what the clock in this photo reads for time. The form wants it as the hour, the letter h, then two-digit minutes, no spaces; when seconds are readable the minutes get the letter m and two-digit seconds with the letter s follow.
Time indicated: 5h58
